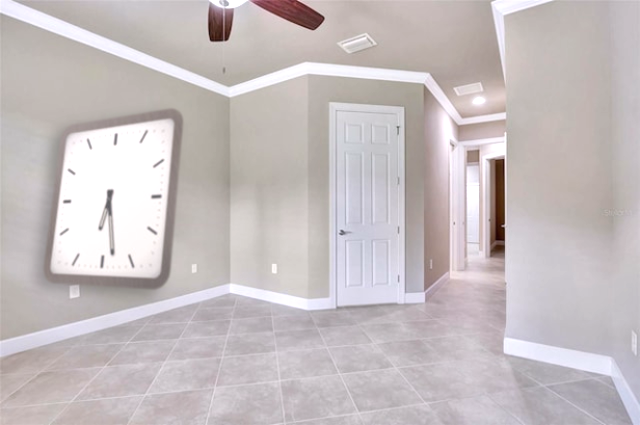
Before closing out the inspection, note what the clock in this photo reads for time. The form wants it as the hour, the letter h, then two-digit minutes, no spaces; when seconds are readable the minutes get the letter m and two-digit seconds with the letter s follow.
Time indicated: 6h28
